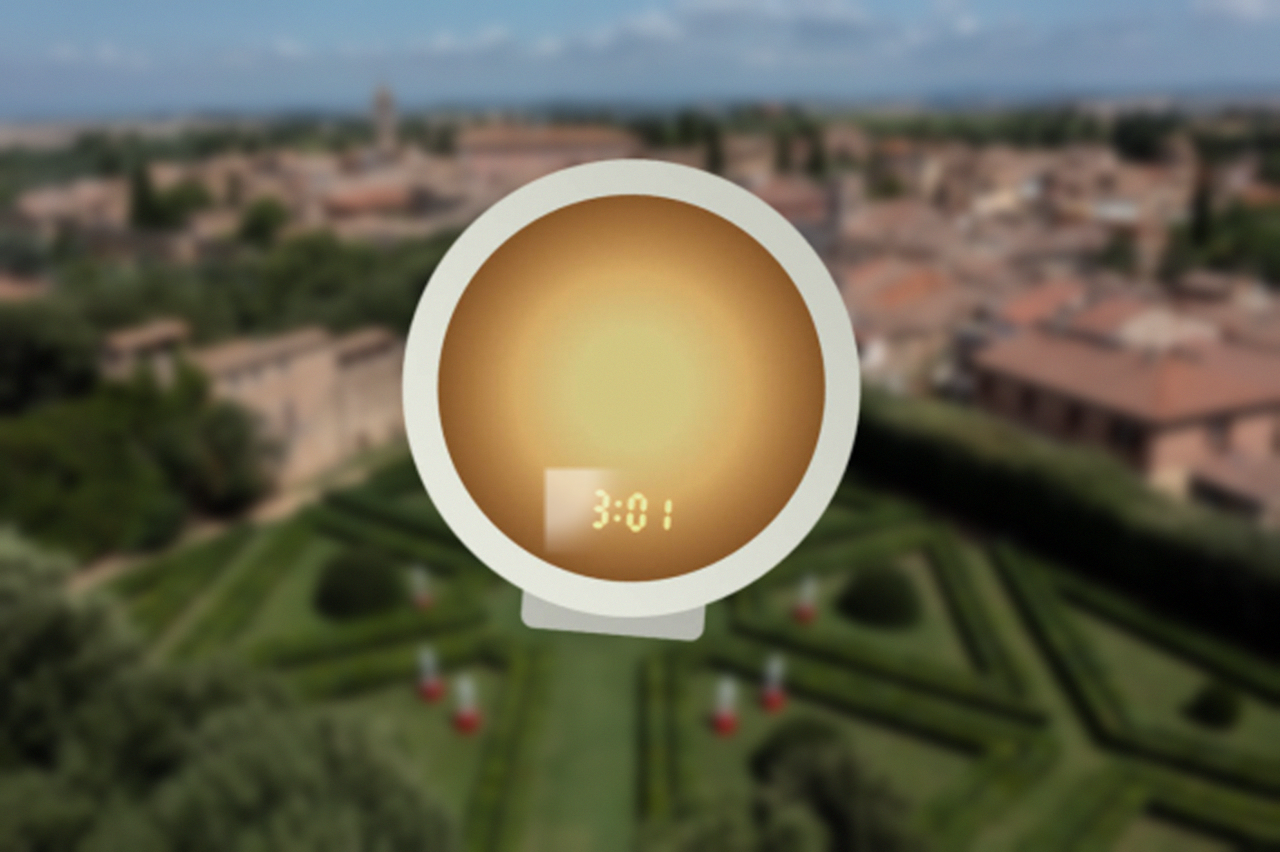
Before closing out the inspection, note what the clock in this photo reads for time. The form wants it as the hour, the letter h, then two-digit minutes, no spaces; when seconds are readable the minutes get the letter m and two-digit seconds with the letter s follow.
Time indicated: 3h01
